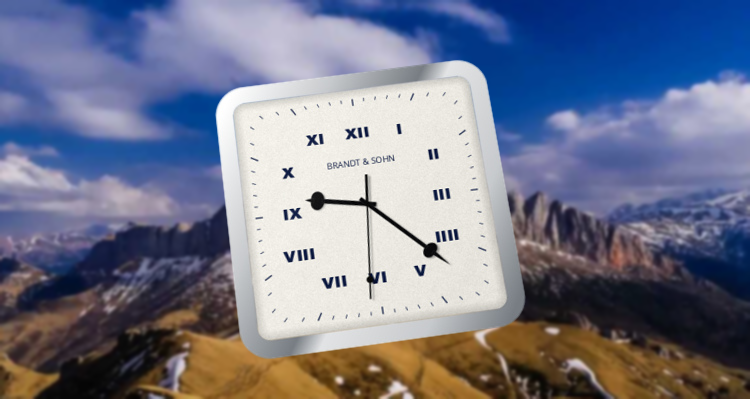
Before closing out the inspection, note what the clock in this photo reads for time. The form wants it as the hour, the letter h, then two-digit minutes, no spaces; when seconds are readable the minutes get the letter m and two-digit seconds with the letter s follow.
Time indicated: 9h22m31s
